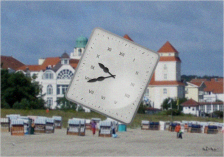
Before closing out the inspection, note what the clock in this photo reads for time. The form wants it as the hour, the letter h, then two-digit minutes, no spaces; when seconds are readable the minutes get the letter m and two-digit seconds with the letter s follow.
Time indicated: 9h39
